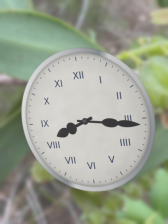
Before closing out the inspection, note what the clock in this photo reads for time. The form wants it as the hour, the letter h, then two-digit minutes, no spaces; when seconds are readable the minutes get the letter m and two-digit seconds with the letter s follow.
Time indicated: 8h16
